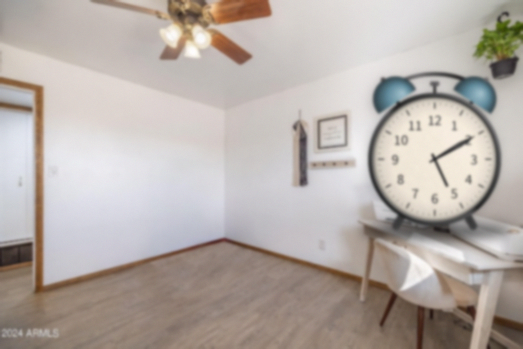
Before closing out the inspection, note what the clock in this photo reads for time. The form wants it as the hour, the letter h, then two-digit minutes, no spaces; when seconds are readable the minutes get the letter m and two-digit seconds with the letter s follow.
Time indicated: 5h10
